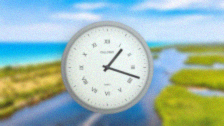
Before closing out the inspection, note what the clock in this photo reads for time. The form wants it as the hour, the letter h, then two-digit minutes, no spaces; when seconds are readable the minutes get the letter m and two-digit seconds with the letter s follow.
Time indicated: 1h18
